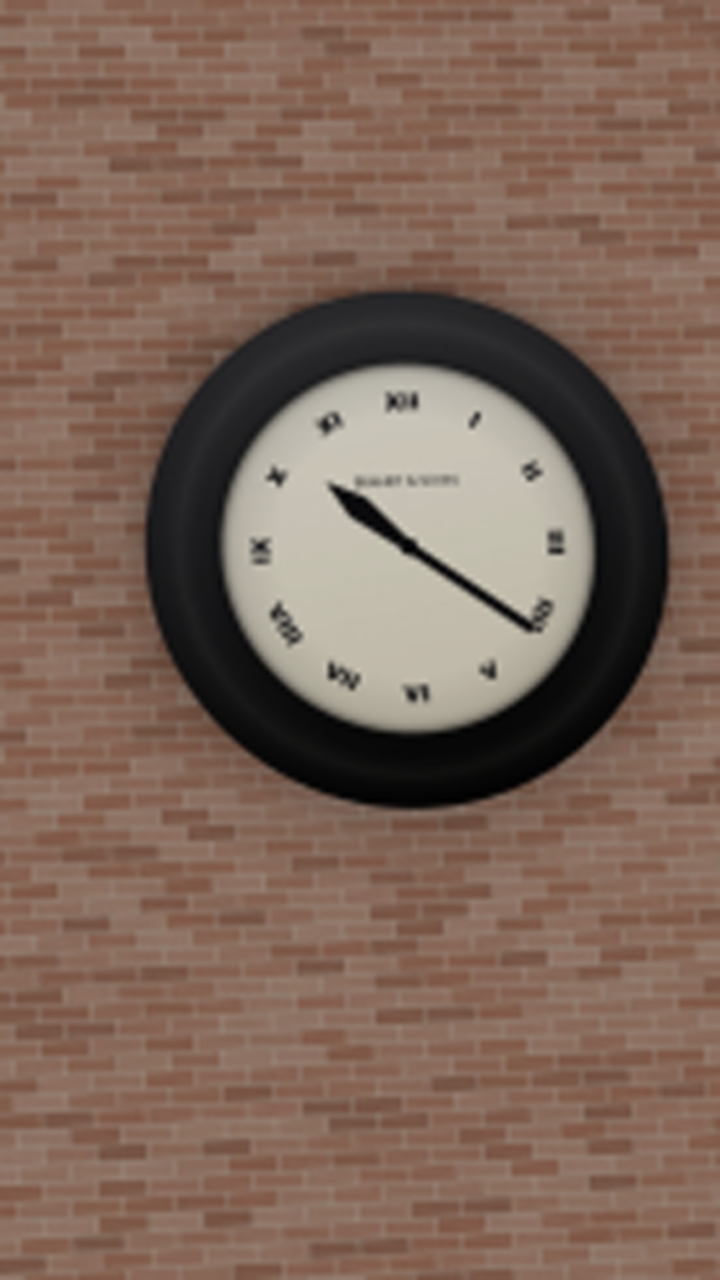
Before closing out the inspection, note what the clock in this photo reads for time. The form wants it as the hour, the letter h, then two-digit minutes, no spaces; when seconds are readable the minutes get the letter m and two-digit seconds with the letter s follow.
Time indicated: 10h21
